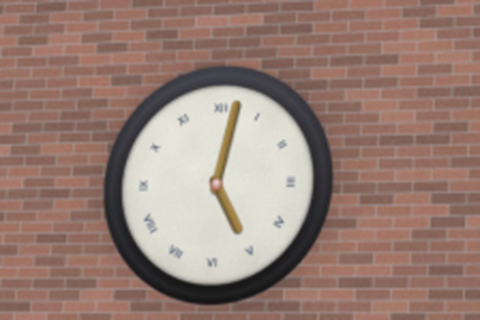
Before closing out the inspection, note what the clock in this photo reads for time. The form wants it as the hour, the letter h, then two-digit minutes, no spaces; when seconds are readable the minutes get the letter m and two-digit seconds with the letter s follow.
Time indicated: 5h02
